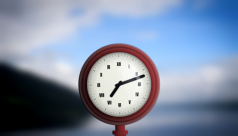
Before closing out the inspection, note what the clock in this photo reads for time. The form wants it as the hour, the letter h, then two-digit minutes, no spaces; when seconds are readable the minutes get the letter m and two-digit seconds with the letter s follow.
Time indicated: 7h12
